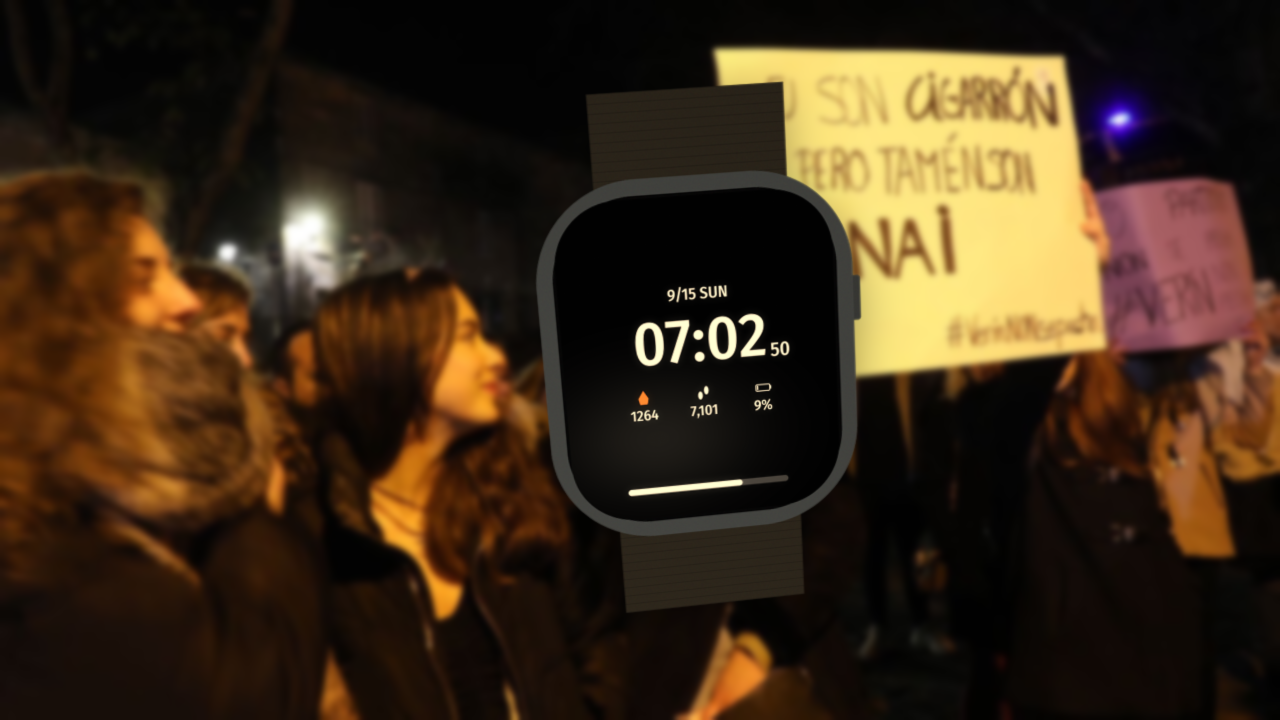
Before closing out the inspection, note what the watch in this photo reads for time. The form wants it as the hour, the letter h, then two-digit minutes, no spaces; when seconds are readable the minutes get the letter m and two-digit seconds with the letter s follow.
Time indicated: 7h02m50s
